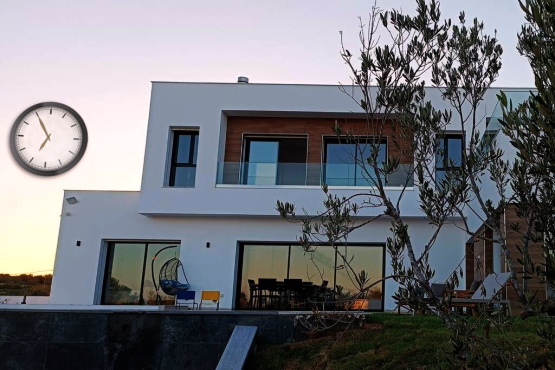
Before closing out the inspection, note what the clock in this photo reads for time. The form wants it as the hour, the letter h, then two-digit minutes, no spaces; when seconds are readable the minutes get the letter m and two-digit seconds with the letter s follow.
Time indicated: 6h55
